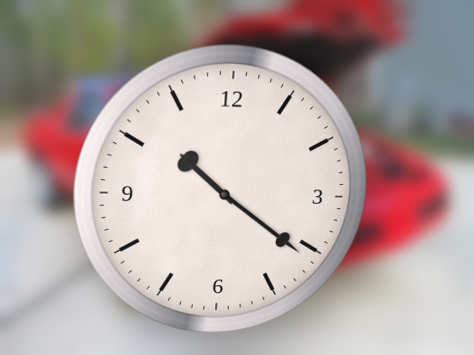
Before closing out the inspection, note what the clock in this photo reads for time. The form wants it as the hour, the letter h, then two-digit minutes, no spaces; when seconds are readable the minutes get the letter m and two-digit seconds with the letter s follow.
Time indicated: 10h21
